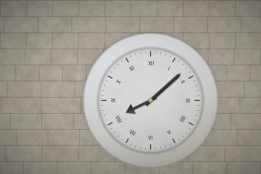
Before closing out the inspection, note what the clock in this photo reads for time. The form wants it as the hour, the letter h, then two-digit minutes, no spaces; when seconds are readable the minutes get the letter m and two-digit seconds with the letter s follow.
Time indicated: 8h08
